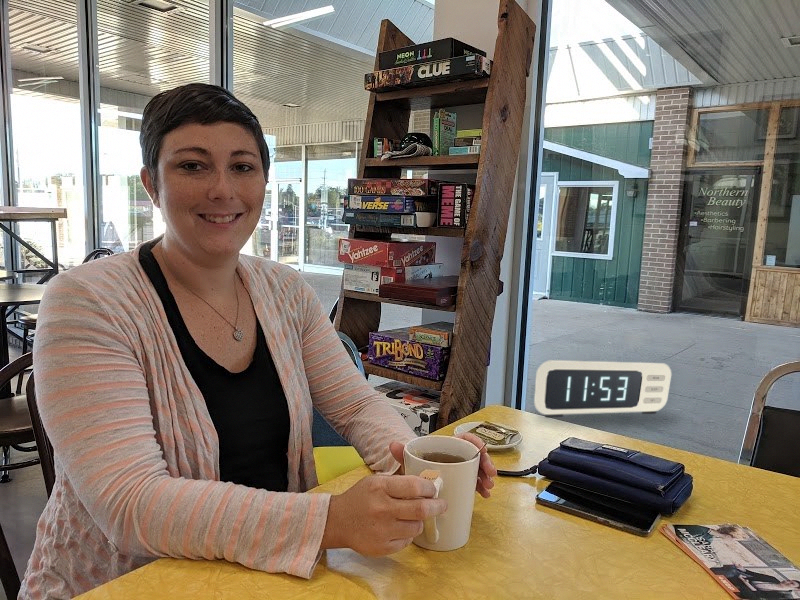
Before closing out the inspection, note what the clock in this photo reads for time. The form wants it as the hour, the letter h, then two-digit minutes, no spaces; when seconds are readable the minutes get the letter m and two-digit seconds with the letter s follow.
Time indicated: 11h53
